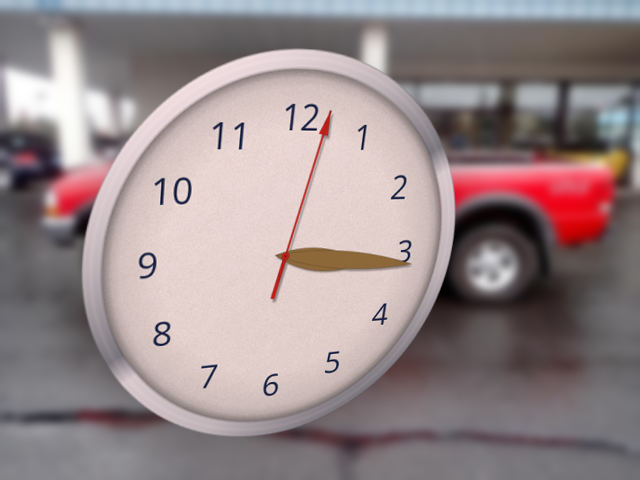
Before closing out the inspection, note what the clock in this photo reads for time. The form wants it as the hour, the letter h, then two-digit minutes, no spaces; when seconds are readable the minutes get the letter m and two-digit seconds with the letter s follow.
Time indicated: 3h16m02s
